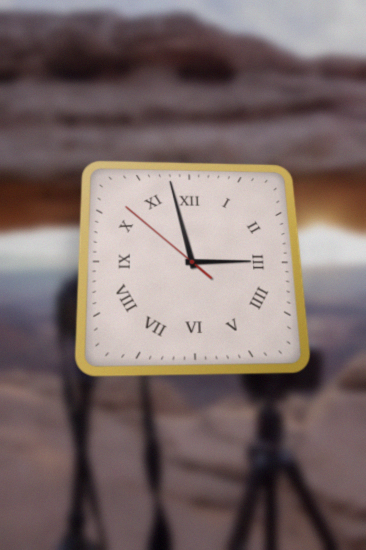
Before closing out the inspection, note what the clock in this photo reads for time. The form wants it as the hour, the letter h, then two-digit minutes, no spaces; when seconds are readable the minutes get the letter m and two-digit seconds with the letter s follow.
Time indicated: 2h57m52s
